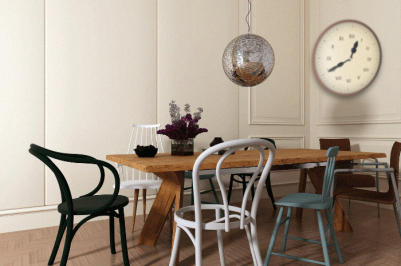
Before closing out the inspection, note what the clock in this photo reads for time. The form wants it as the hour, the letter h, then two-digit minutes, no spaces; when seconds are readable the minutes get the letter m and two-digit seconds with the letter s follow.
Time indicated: 12h40
